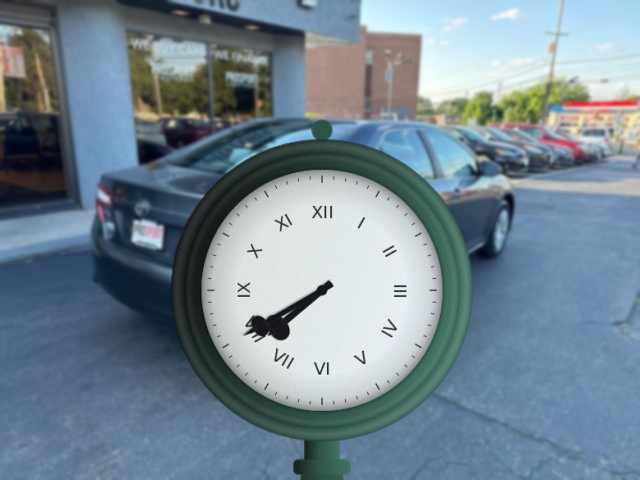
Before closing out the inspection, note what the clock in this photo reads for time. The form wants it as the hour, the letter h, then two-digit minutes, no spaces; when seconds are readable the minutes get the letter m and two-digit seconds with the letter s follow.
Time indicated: 7h40
